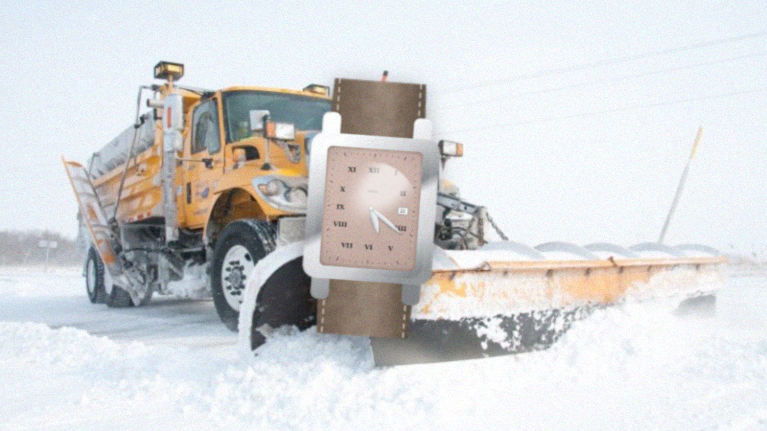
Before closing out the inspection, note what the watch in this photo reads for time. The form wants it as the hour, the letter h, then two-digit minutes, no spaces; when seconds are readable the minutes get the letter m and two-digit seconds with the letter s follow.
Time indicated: 5h21
